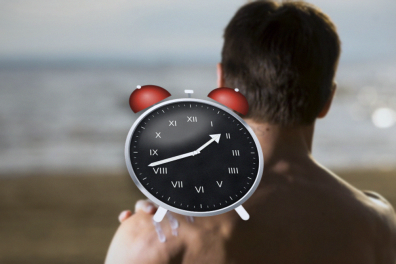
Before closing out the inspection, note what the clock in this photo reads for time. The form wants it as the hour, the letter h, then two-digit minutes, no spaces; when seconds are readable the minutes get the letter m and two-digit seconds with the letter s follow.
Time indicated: 1h42
